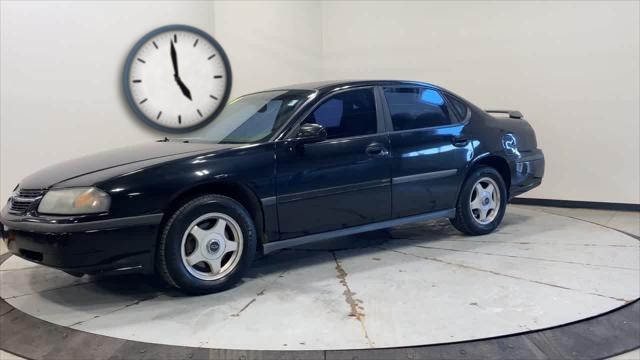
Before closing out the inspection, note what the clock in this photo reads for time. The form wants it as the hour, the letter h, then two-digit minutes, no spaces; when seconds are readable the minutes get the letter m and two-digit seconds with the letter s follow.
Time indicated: 4h59
